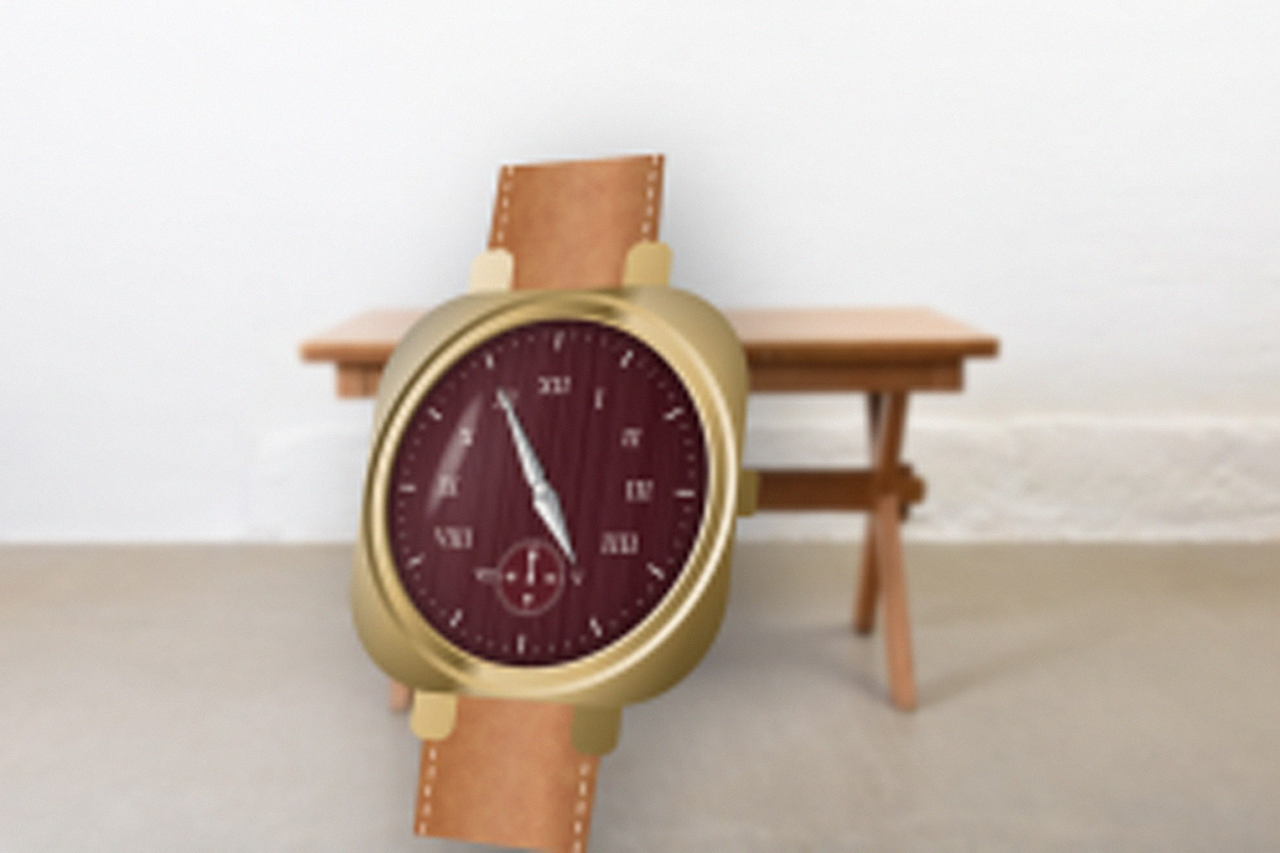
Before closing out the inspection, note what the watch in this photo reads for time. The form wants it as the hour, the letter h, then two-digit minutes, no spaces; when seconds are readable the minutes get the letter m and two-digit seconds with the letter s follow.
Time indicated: 4h55
